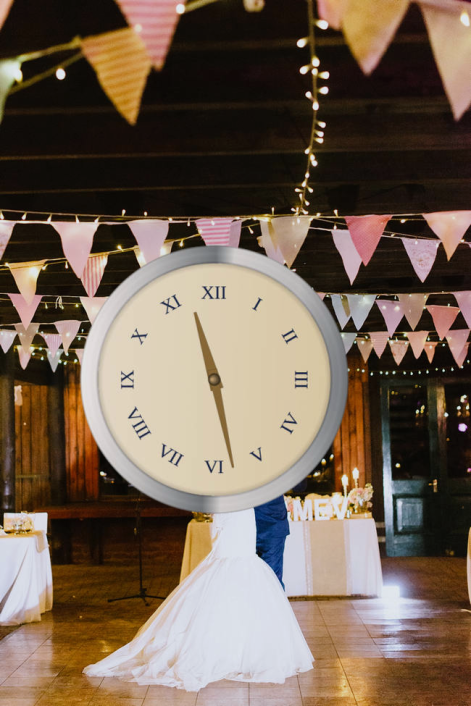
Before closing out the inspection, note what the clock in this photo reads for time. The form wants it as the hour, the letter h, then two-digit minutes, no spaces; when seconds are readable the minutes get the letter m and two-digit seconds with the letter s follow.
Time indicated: 11h28
